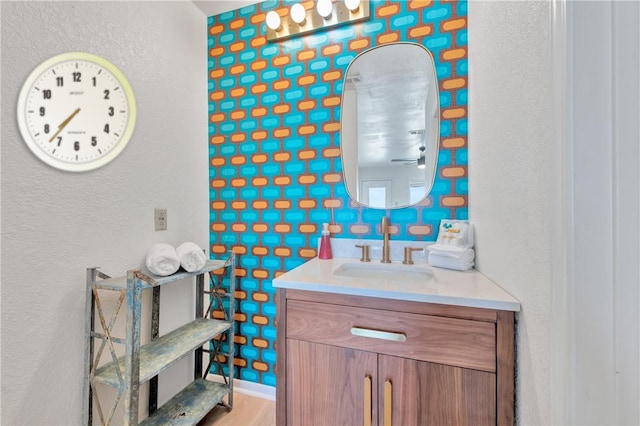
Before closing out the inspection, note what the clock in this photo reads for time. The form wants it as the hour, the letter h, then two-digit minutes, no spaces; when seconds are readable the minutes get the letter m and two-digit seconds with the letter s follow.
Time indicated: 7h37
